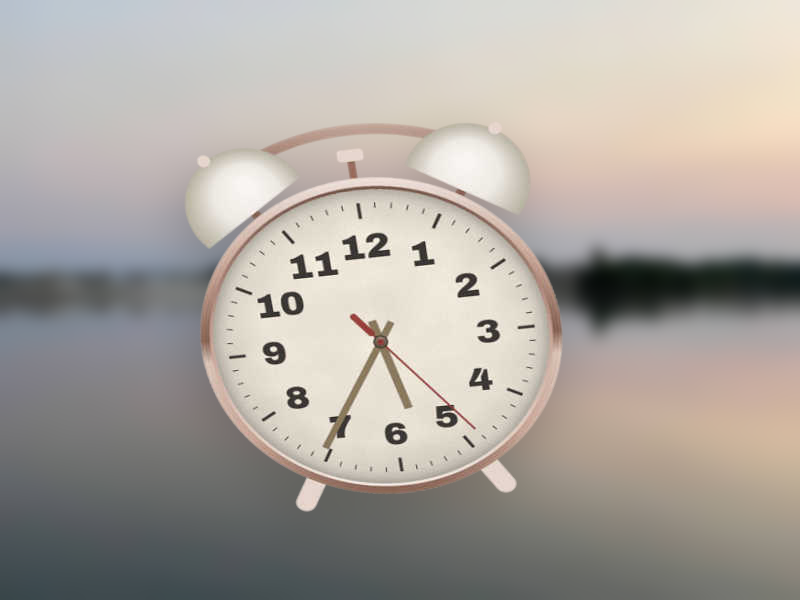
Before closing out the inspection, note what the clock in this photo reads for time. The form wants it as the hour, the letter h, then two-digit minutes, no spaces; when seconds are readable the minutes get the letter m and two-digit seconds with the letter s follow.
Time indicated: 5h35m24s
